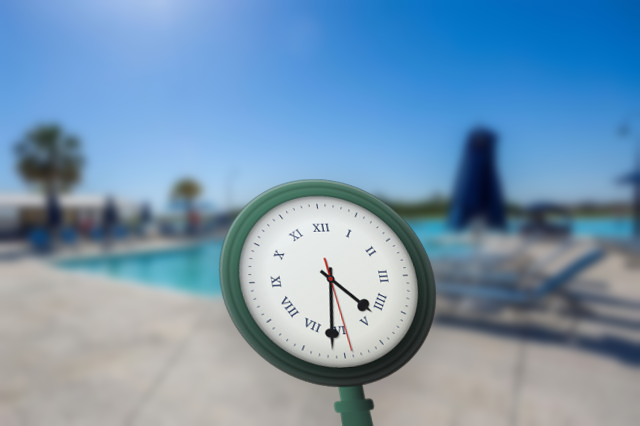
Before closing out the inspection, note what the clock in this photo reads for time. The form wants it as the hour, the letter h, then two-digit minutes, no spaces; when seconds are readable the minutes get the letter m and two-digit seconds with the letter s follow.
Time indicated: 4h31m29s
